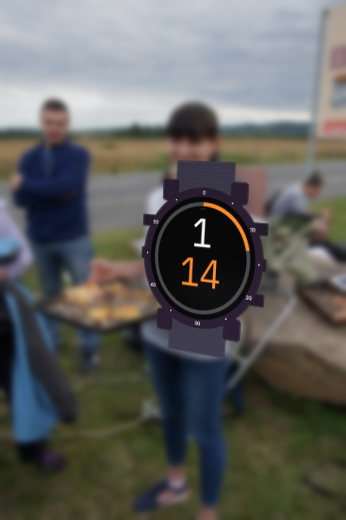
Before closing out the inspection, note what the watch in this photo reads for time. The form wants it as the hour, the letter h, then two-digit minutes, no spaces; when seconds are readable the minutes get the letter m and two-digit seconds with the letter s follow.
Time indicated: 1h14
